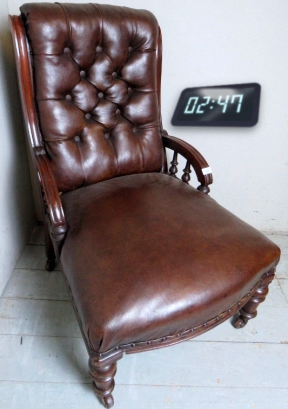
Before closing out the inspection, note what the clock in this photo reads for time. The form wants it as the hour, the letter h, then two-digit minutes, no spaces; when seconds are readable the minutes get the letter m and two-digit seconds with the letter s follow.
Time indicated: 2h47
